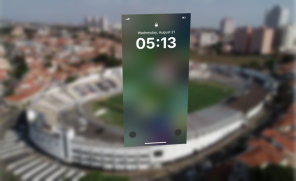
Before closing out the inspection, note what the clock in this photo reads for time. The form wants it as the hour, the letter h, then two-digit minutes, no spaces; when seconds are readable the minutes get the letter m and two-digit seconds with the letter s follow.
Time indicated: 5h13
